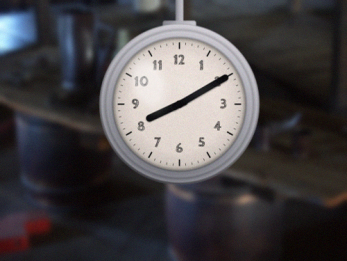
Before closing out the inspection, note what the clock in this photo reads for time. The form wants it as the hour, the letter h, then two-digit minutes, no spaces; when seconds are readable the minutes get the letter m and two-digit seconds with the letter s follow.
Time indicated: 8h10
